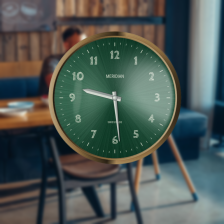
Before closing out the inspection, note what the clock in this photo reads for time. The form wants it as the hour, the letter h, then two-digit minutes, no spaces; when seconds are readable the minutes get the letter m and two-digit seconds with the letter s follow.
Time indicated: 9h29
